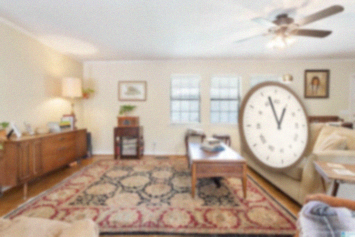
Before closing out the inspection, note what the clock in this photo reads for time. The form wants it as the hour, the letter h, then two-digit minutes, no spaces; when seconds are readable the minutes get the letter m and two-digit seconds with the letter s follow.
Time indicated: 12h57
